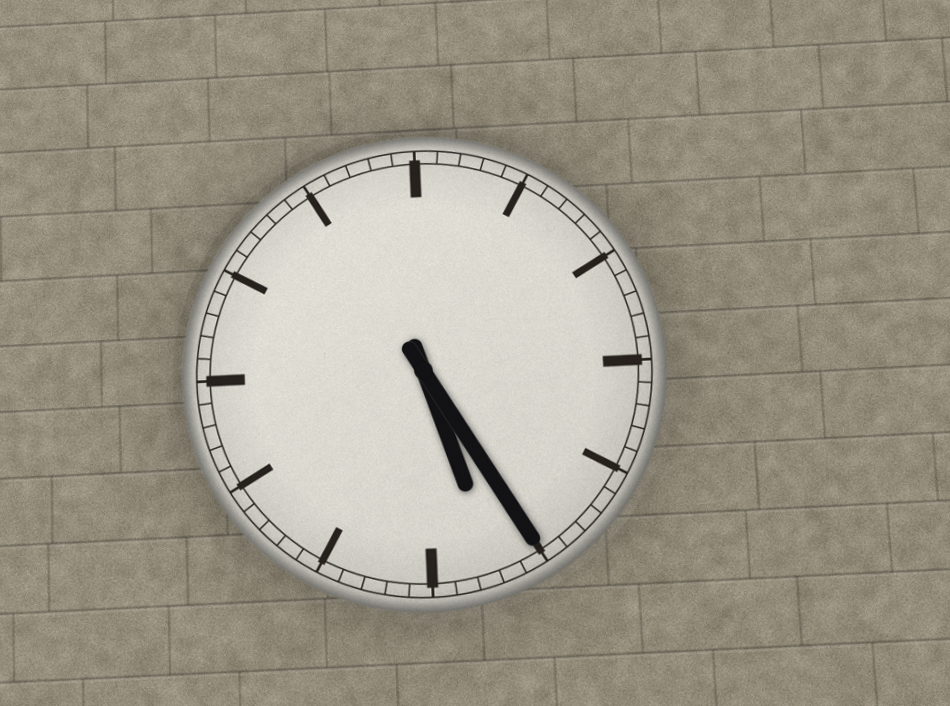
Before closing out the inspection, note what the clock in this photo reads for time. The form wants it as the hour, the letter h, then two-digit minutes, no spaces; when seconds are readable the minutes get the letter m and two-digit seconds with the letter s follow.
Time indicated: 5h25
